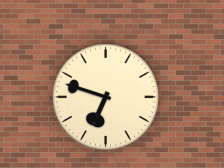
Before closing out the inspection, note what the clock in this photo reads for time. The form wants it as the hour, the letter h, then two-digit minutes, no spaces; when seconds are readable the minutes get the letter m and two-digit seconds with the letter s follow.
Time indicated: 6h48
